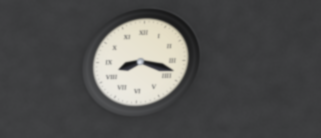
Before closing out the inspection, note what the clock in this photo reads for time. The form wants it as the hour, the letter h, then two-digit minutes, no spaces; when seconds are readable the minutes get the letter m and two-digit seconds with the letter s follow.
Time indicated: 8h18
